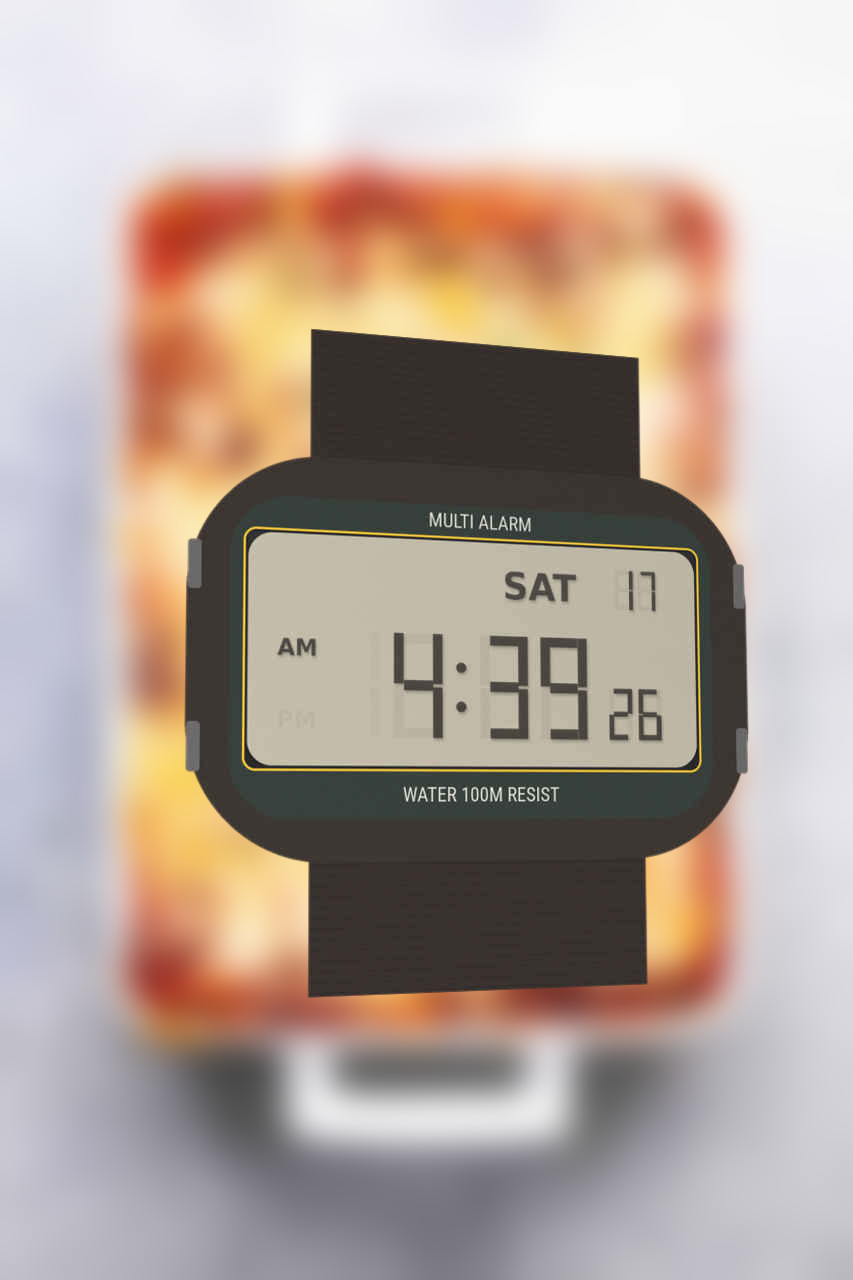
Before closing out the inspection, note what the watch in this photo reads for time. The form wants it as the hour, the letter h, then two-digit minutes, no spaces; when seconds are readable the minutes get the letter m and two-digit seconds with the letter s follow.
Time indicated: 4h39m26s
